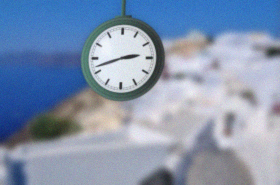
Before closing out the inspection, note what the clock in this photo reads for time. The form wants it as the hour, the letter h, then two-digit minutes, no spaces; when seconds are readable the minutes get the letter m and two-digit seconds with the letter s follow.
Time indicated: 2h42
